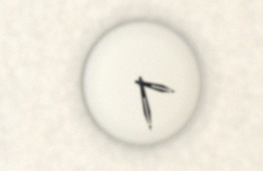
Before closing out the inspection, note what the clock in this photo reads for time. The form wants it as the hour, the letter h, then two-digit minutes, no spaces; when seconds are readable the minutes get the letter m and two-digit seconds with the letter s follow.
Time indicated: 3h28
